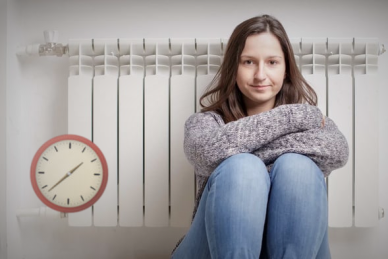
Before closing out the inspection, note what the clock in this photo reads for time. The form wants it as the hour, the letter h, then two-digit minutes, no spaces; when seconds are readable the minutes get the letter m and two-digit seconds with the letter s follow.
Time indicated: 1h38
